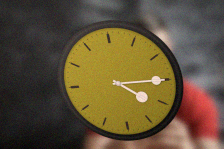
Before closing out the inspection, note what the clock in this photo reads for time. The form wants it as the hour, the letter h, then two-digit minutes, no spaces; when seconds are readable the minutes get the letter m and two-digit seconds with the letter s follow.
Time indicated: 4h15
